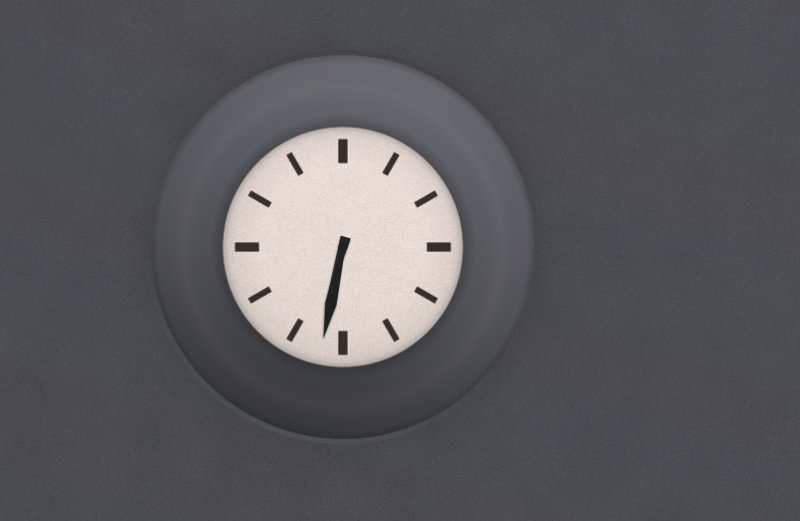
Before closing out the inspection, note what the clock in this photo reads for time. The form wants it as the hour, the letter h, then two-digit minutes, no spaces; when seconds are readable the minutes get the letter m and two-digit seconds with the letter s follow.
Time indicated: 6h32
